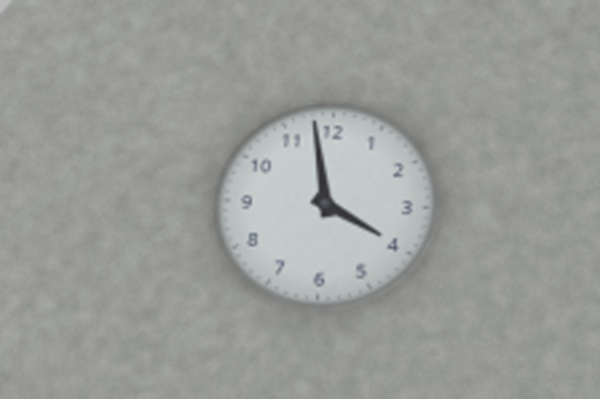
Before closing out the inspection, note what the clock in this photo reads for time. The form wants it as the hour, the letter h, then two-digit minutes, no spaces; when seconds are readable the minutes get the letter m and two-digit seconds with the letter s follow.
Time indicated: 3h58
